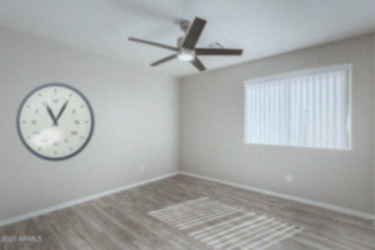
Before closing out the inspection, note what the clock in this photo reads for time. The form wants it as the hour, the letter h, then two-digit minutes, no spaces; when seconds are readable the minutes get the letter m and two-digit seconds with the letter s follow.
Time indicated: 11h05
